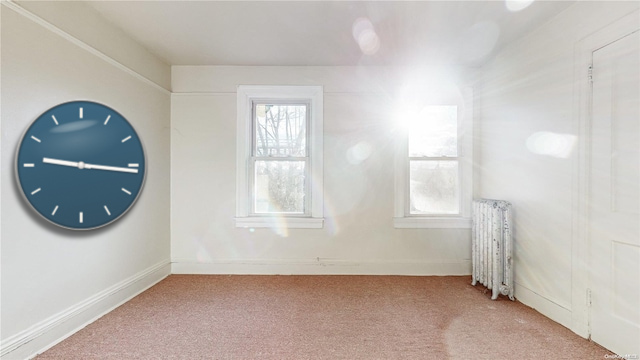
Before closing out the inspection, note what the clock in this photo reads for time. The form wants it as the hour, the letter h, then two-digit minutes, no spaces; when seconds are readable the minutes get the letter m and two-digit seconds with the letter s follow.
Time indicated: 9h16
